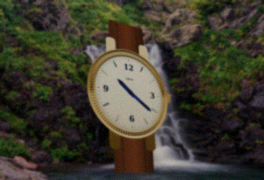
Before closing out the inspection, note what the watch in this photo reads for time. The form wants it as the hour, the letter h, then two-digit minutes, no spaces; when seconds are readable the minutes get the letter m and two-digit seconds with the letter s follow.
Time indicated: 10h21
